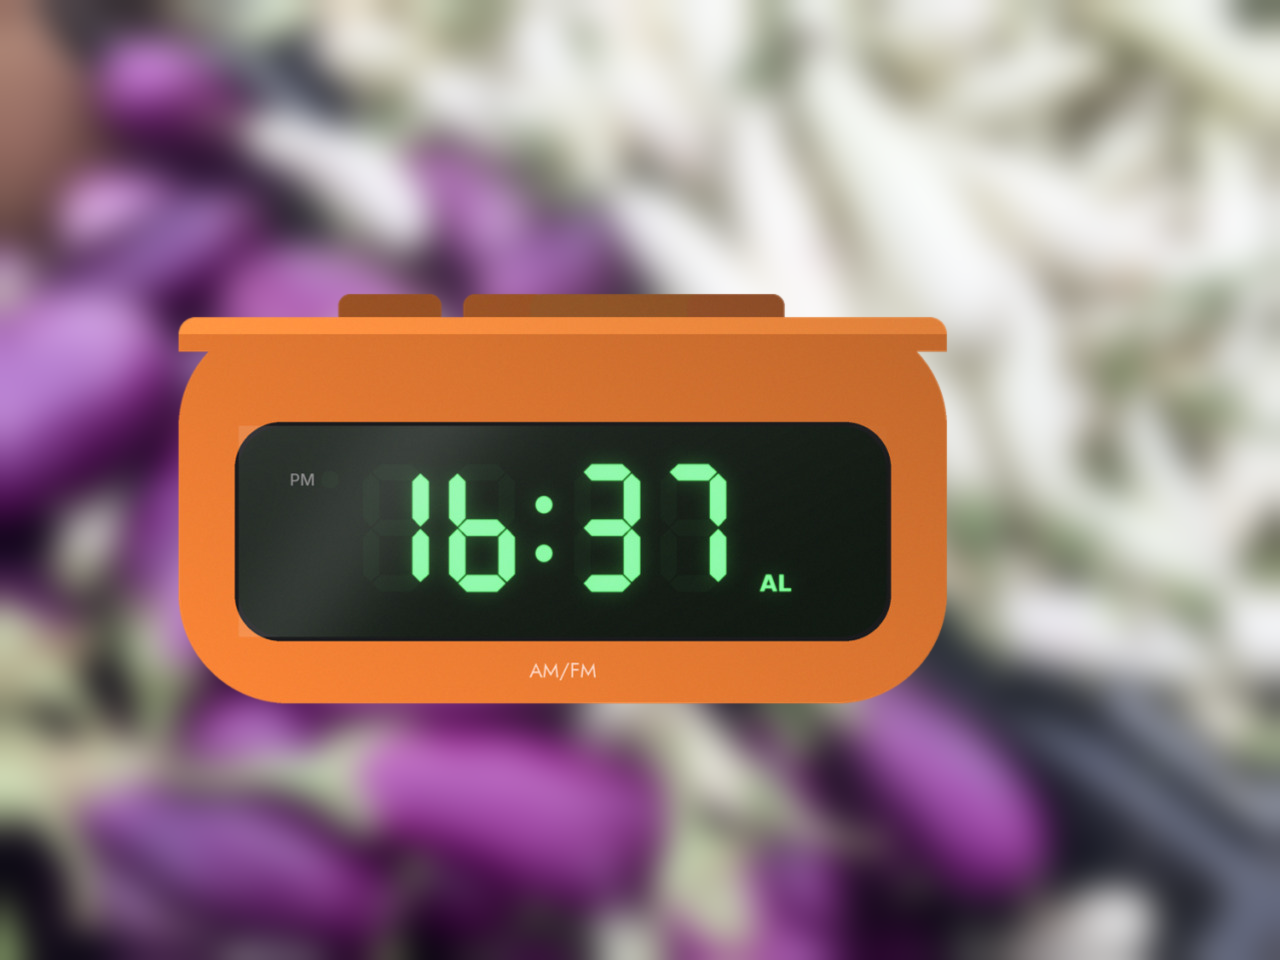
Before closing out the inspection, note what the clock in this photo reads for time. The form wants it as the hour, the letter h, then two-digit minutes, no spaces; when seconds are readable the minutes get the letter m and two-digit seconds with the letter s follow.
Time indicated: 16h37
